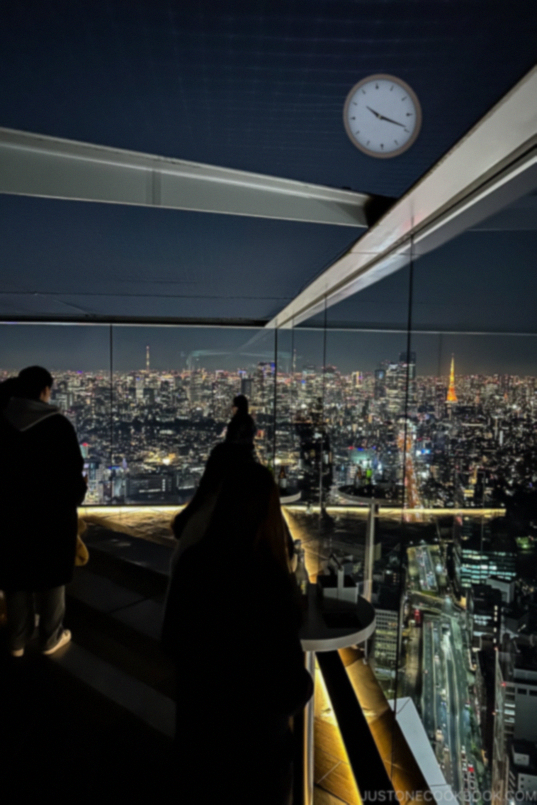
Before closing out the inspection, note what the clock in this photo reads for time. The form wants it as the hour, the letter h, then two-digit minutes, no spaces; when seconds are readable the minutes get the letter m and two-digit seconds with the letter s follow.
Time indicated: 10h19
